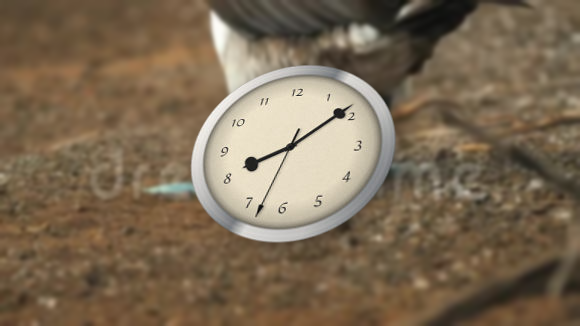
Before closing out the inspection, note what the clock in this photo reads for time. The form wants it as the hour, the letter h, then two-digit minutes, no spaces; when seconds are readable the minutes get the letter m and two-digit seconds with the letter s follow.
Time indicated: 8h08m33s
